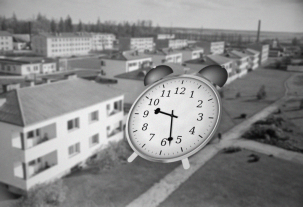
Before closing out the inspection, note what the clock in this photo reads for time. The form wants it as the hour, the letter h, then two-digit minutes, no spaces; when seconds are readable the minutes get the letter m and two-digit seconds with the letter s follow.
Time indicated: 9h28
